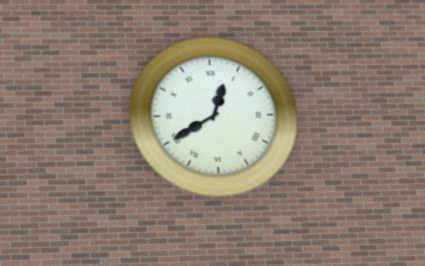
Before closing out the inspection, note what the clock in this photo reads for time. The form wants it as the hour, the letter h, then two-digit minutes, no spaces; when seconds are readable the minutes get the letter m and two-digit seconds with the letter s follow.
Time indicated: 12h40
